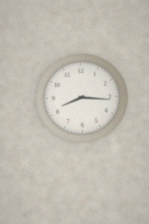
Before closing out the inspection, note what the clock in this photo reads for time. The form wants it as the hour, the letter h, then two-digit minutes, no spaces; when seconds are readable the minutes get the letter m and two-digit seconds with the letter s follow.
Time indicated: 8h16
